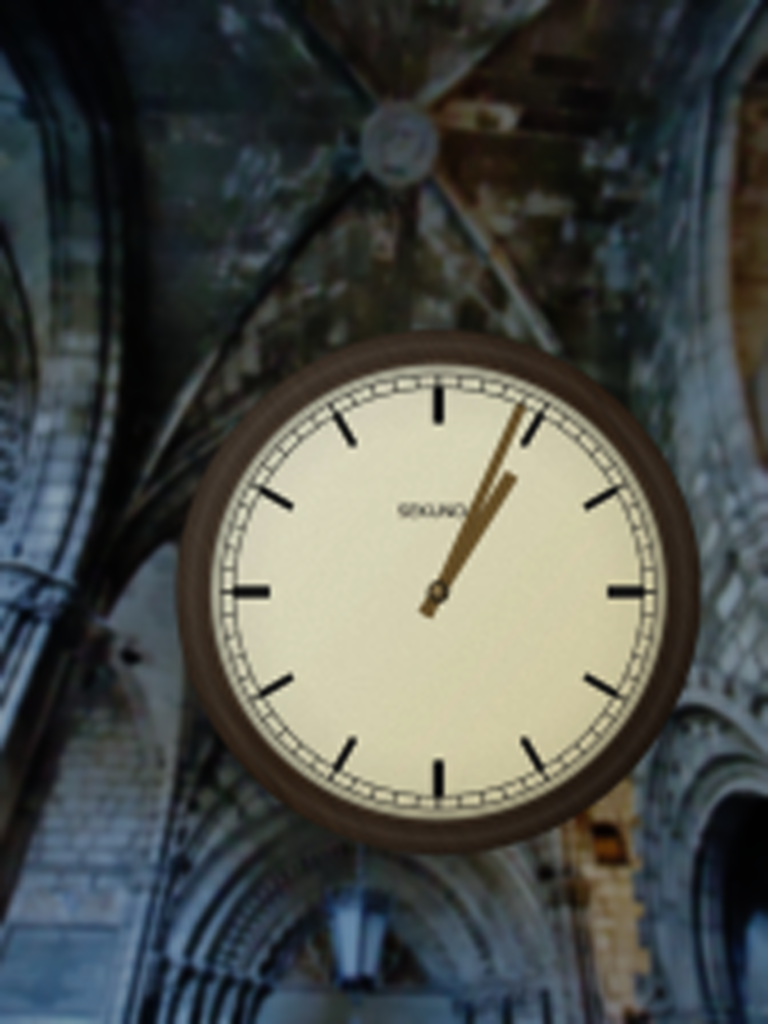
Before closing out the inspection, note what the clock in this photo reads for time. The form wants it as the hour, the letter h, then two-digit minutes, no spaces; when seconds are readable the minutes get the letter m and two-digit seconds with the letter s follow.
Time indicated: 1h04
